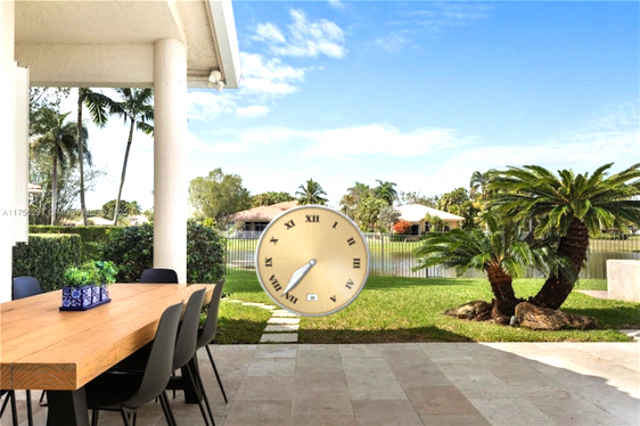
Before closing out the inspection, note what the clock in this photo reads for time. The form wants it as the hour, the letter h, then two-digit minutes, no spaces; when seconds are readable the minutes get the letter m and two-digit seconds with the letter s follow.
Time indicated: 7h37
